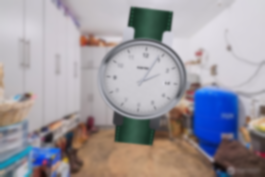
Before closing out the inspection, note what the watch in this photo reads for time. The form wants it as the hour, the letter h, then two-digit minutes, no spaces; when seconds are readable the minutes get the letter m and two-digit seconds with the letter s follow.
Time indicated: 2h04
